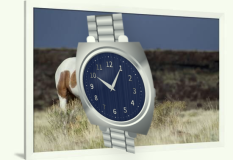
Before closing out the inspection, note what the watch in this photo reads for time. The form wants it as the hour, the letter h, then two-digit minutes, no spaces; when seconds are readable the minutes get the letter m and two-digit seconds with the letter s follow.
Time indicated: 10h05
